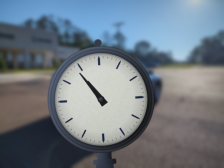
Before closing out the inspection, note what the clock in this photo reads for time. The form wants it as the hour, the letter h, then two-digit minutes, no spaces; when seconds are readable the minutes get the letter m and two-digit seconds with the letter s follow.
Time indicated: 10h54
